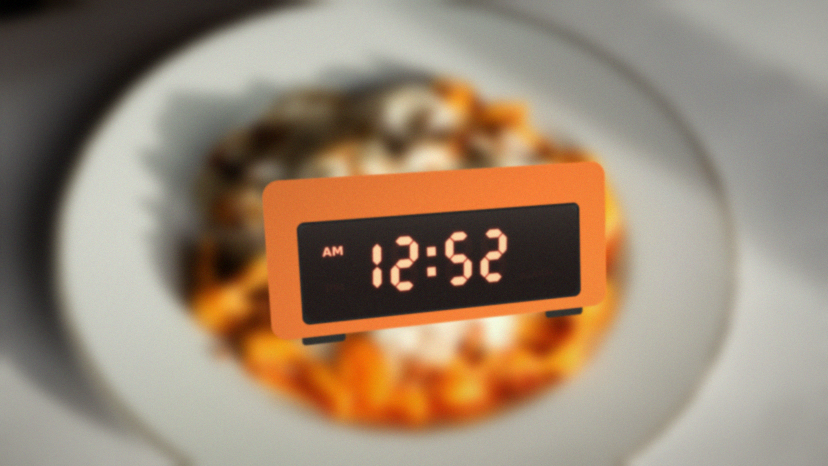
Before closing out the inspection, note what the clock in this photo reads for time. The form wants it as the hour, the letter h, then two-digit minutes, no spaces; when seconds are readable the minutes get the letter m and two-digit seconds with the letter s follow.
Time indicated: 12h52
